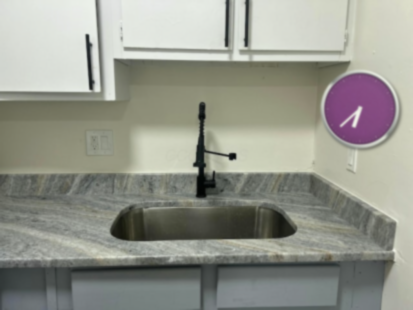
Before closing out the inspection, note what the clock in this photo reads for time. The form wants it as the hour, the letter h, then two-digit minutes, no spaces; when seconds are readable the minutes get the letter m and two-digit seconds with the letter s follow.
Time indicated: 6h38
